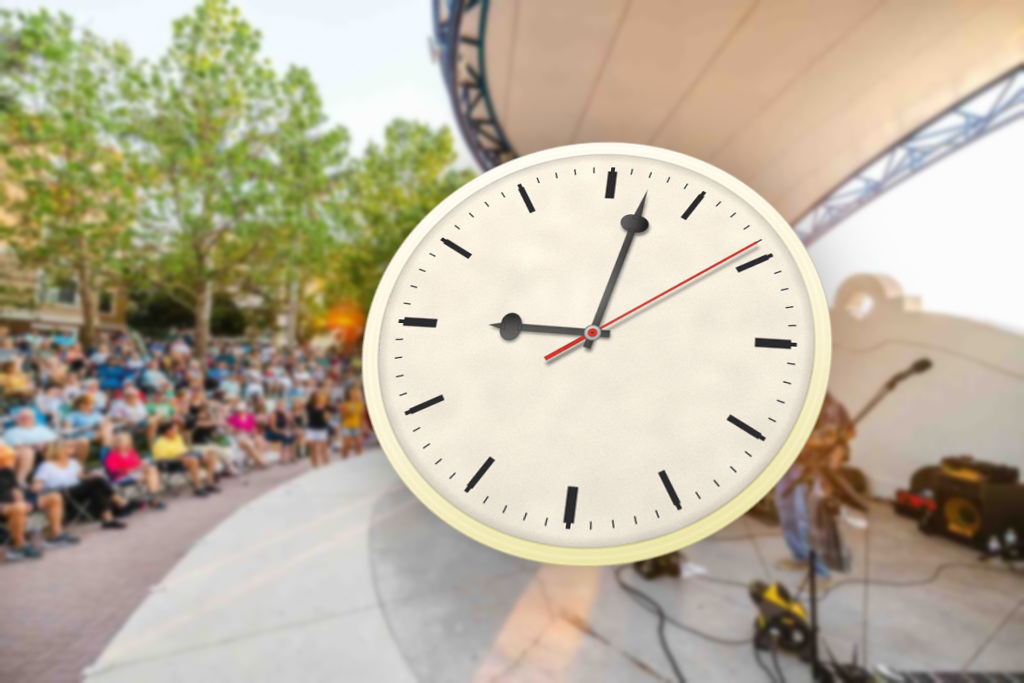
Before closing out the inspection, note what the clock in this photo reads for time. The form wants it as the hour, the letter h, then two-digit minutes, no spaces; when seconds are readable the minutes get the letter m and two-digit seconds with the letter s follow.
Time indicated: 9h02m09s
